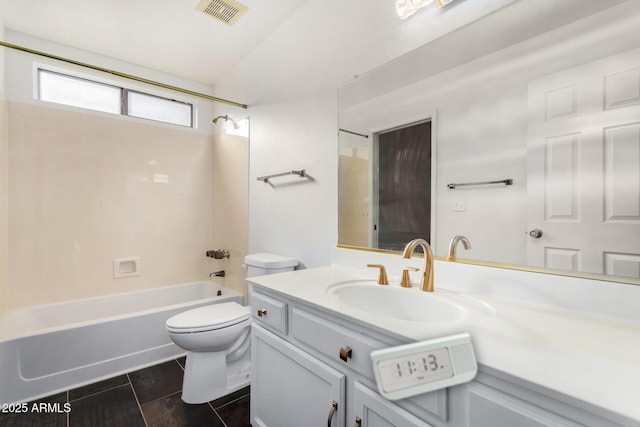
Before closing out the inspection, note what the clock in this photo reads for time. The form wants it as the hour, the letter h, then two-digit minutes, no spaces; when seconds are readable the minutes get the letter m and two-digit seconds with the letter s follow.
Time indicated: 11h13
